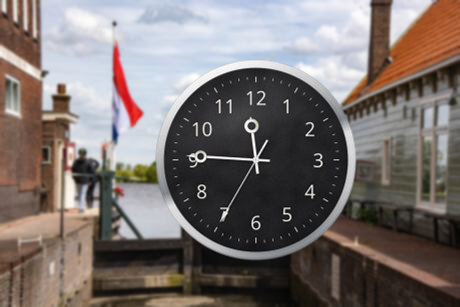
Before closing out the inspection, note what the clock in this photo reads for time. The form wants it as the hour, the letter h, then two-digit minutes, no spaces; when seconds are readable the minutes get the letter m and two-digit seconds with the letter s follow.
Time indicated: 11h45m35s
